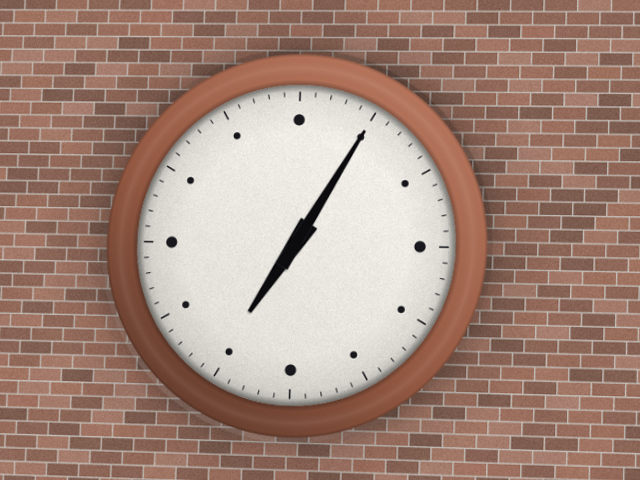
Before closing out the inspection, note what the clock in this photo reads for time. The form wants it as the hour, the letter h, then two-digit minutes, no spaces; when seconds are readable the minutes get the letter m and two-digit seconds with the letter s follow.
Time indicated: 7h05
